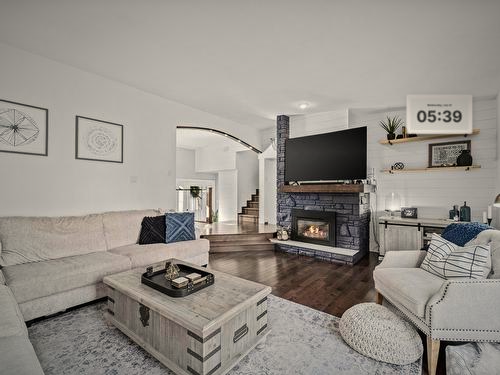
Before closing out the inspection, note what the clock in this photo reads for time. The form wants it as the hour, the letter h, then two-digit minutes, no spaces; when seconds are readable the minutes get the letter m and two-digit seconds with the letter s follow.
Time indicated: 5h39
